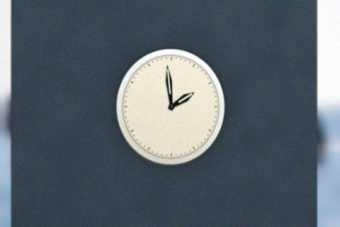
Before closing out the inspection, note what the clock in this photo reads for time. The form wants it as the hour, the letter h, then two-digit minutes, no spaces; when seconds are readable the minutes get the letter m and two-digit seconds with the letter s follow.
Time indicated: 1h59
